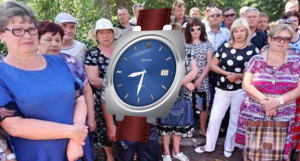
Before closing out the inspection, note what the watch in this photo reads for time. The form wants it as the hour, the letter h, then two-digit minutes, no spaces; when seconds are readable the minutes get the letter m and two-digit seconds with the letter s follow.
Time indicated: 8h31
